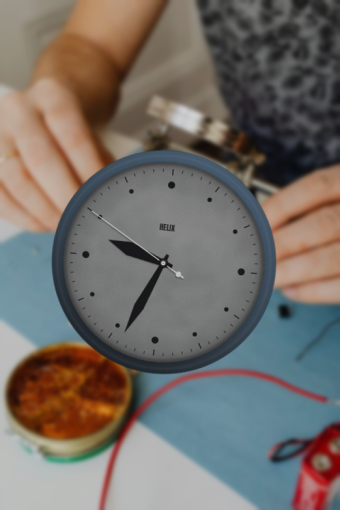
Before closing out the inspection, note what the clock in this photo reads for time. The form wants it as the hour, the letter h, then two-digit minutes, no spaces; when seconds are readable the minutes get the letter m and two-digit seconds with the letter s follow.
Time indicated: 9h33m50s
